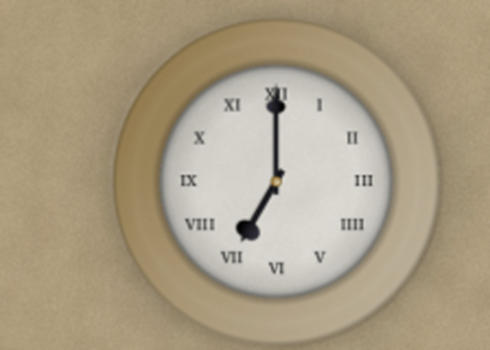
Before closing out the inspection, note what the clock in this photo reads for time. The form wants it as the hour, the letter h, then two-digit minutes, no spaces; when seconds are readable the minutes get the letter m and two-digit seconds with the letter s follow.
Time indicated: 7h00
